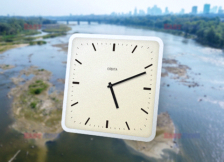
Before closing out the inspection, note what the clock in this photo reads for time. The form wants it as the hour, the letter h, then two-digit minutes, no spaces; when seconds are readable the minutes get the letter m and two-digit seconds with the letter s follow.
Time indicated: 5h11
